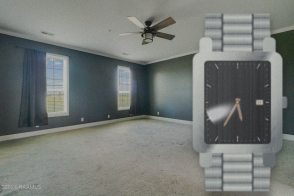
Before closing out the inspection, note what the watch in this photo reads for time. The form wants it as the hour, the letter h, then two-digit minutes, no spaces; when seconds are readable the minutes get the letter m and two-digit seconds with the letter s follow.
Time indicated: 5h35
